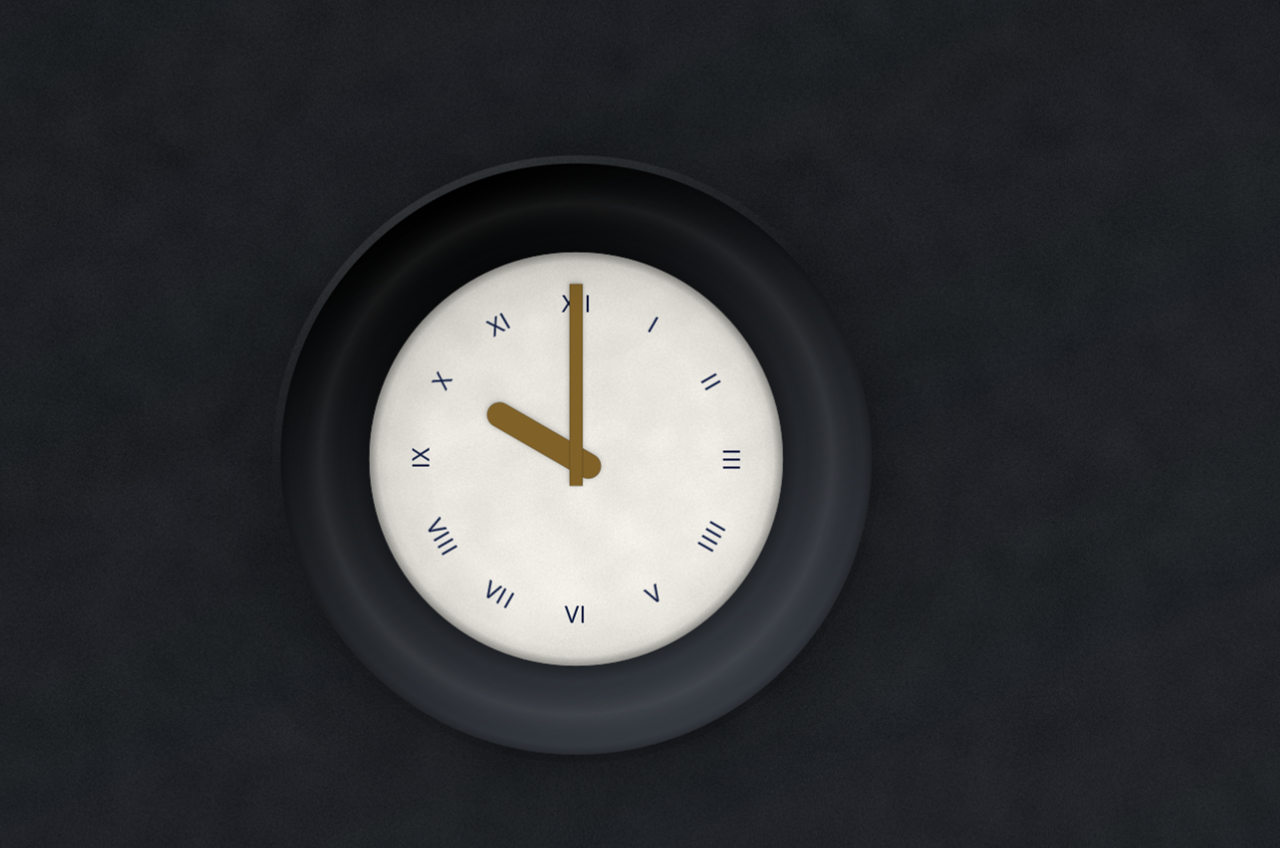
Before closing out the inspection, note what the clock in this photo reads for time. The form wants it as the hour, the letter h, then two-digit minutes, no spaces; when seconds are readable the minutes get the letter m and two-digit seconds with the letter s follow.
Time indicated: 10h00
